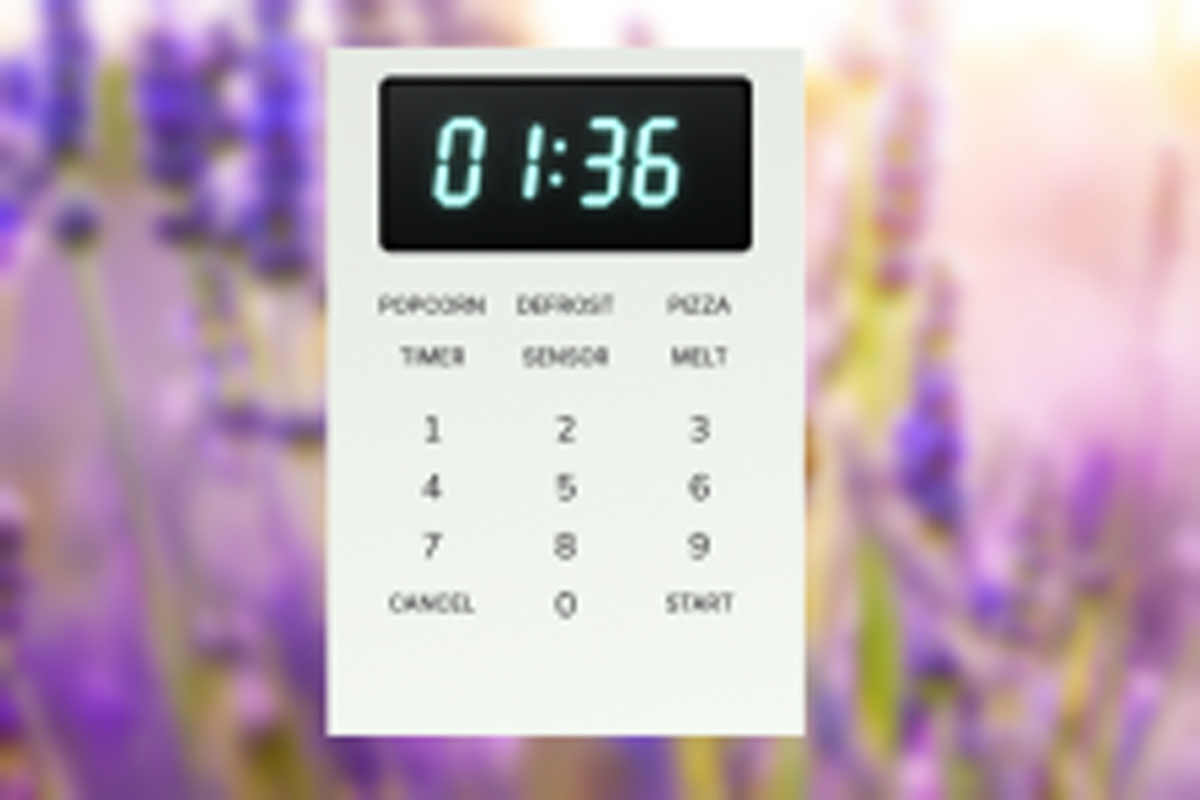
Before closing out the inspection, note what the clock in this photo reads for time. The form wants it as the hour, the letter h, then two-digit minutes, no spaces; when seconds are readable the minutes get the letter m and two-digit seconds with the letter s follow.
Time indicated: 1h36
